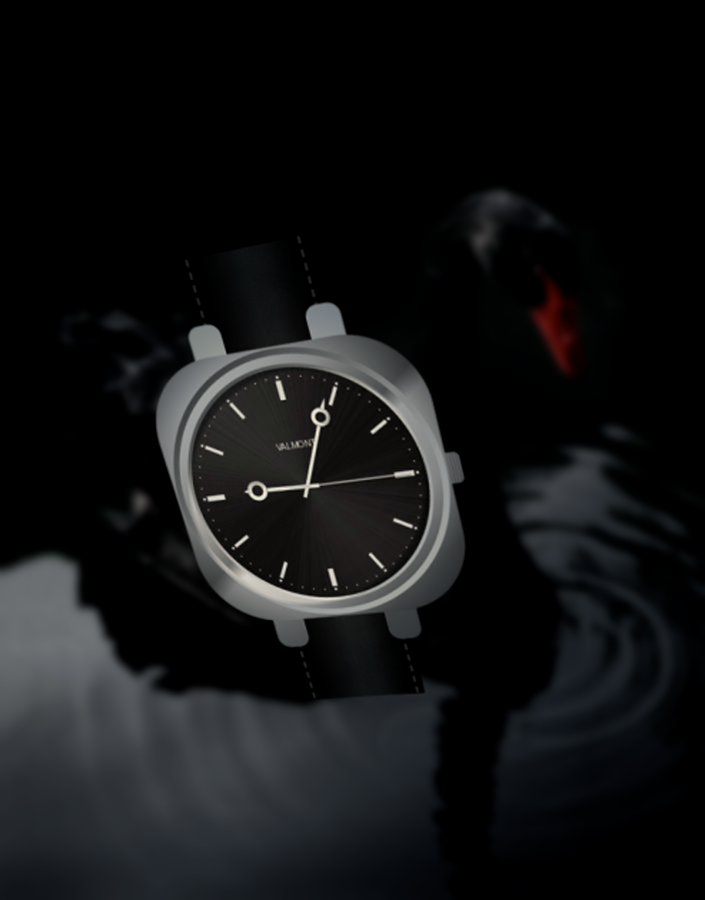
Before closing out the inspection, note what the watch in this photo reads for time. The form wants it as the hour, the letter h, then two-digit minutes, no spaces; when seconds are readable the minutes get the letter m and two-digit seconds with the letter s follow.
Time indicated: 9h04m15s
